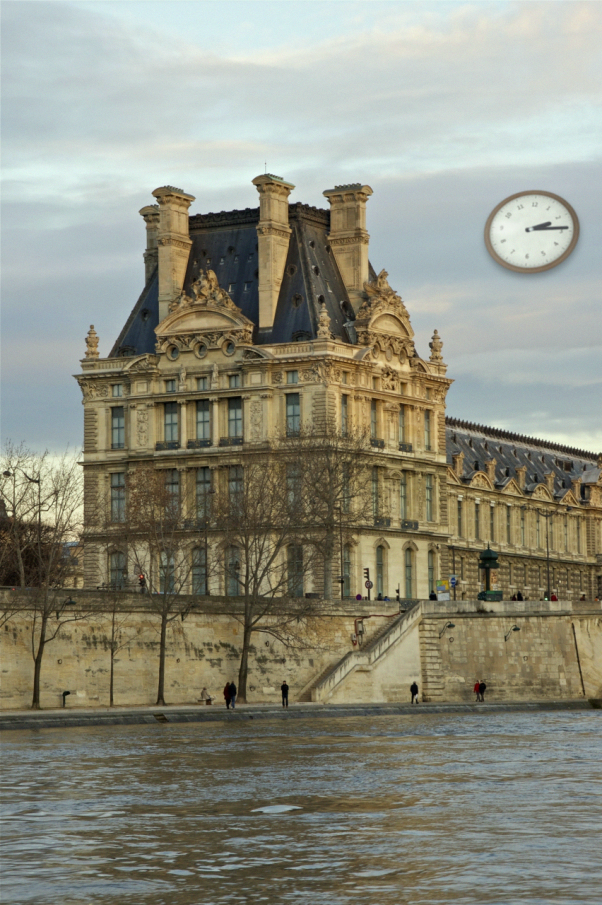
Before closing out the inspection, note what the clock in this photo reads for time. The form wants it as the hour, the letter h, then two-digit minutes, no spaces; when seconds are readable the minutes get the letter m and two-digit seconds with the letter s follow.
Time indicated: 2h14
